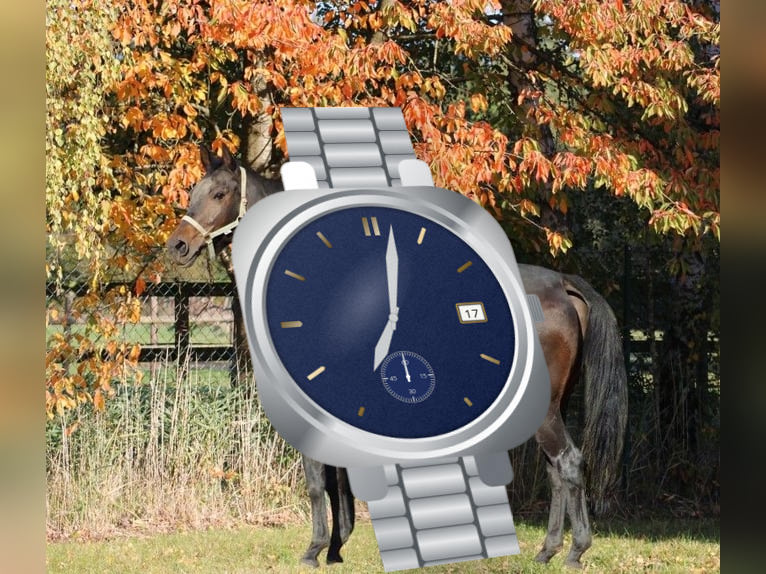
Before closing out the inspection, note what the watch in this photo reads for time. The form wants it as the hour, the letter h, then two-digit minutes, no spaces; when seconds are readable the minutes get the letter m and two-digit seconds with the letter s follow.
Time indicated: 7h02
